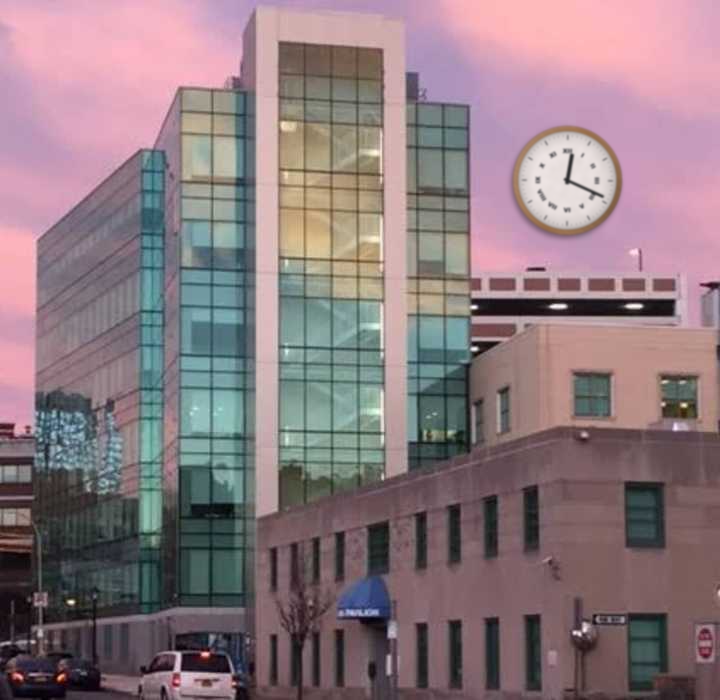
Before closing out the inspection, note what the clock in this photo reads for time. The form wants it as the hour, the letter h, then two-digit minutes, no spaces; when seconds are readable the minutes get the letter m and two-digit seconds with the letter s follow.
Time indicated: 12h19
